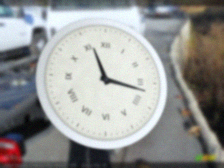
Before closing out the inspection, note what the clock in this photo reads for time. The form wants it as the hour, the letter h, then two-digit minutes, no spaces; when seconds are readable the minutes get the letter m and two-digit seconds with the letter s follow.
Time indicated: 11h17
